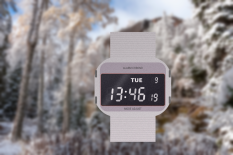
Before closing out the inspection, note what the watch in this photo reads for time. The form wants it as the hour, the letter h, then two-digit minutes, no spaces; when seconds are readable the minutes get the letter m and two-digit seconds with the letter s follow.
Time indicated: 13h46m19s
